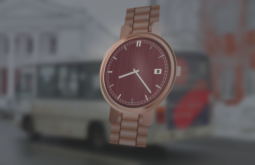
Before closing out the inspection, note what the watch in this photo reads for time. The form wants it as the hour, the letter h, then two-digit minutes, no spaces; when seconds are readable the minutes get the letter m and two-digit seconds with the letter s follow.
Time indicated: 8h23
